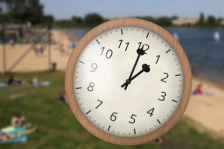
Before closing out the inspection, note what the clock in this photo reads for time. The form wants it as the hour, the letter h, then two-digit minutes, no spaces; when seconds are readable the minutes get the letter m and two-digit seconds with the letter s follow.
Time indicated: 1h00
